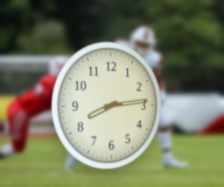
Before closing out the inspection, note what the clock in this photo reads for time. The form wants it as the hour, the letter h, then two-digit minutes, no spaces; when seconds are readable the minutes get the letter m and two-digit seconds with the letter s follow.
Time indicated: 8h14
